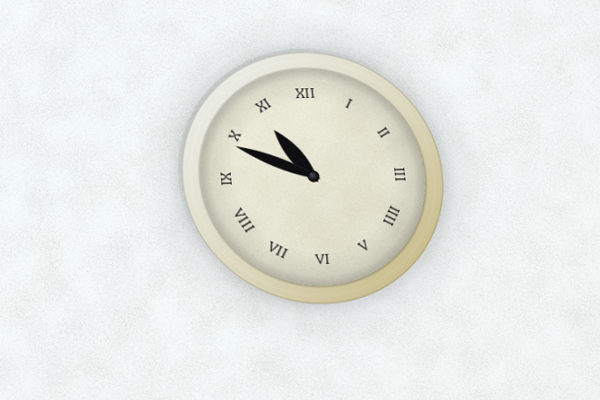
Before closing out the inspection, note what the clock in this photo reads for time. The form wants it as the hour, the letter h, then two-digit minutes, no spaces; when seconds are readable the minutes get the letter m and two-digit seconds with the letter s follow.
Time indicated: 10h49
